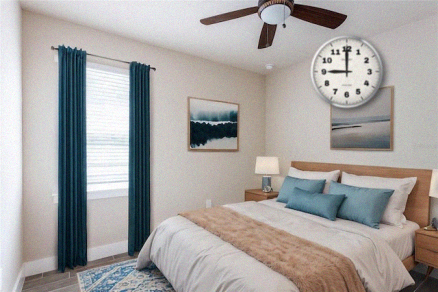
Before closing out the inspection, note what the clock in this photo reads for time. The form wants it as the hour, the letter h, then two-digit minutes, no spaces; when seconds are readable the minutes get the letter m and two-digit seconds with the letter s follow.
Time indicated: 9h00
